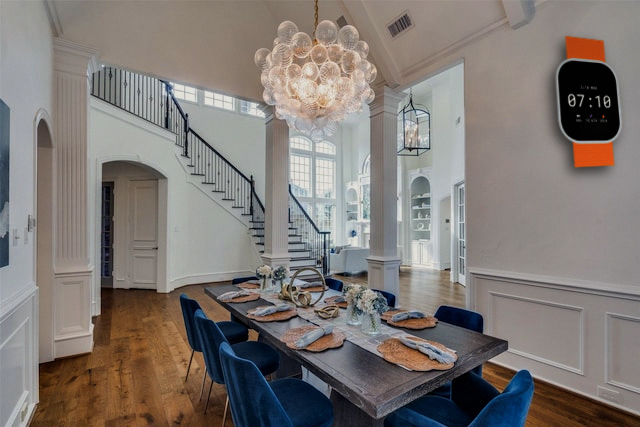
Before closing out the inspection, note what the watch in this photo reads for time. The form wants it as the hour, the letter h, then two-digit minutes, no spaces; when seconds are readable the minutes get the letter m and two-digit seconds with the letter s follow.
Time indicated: 7h10
